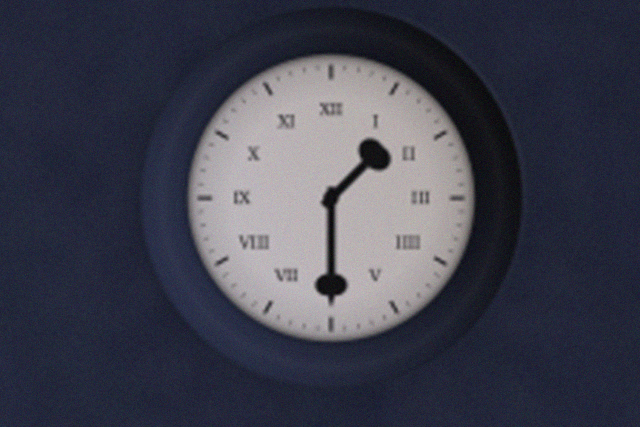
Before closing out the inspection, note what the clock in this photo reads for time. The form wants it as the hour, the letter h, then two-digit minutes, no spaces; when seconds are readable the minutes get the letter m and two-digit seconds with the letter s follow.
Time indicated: 1h30
